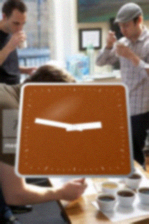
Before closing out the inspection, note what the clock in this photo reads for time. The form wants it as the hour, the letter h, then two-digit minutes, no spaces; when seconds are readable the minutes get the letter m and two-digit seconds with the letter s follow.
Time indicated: 2h47
